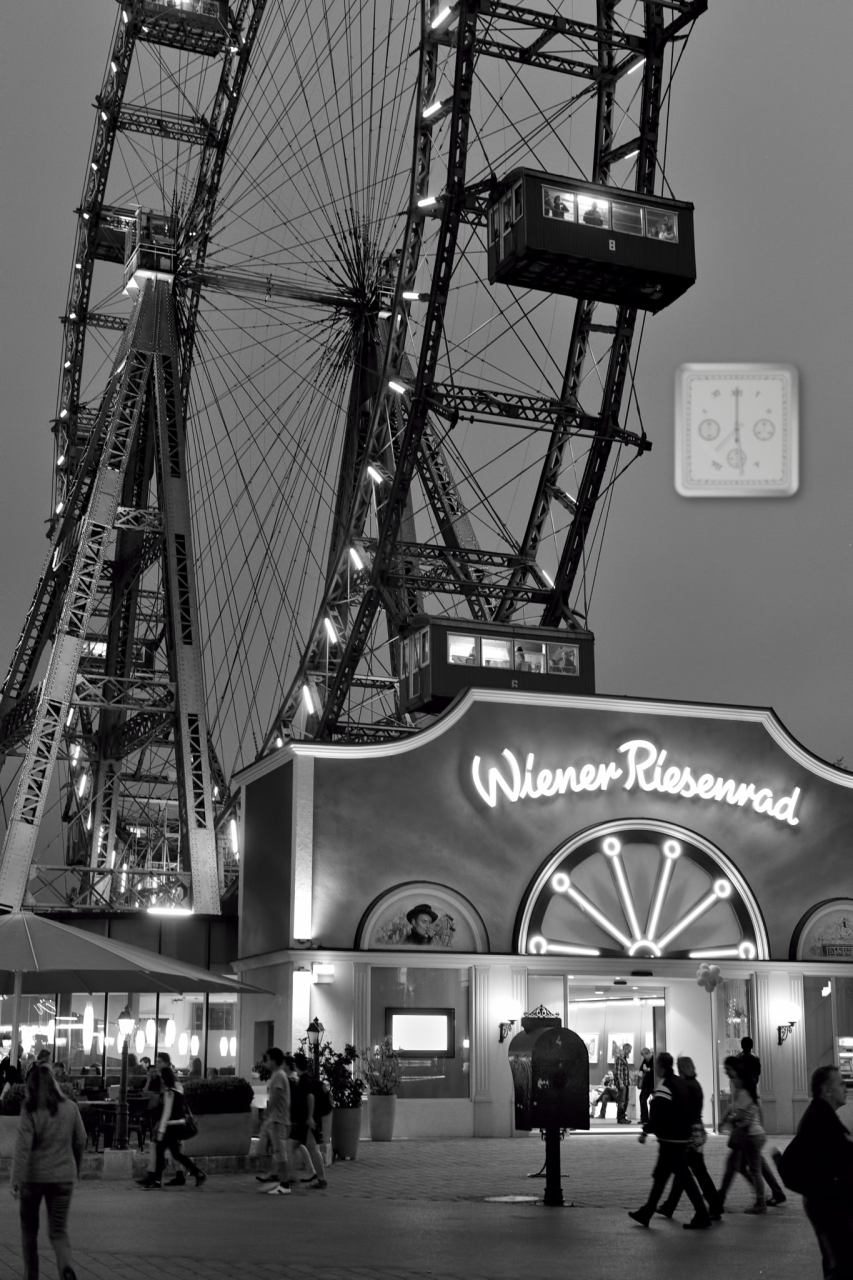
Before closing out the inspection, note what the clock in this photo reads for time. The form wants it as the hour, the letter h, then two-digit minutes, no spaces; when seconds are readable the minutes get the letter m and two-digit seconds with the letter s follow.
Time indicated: 7h29
